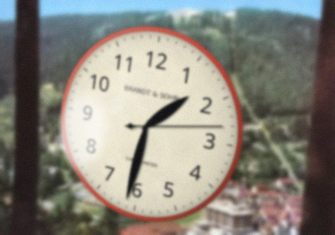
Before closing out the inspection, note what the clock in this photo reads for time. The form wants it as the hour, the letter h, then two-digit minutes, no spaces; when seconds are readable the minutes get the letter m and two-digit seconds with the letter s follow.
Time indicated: 1h31m13s
